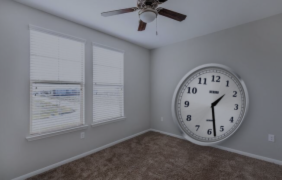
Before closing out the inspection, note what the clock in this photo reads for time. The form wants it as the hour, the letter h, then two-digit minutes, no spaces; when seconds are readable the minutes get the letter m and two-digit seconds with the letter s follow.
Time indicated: 1h28
